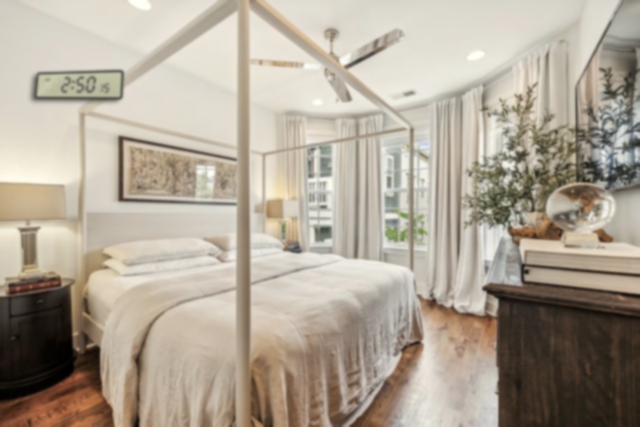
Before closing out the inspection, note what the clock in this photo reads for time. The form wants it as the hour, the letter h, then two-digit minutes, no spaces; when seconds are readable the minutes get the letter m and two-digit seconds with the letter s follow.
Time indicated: 2h50
